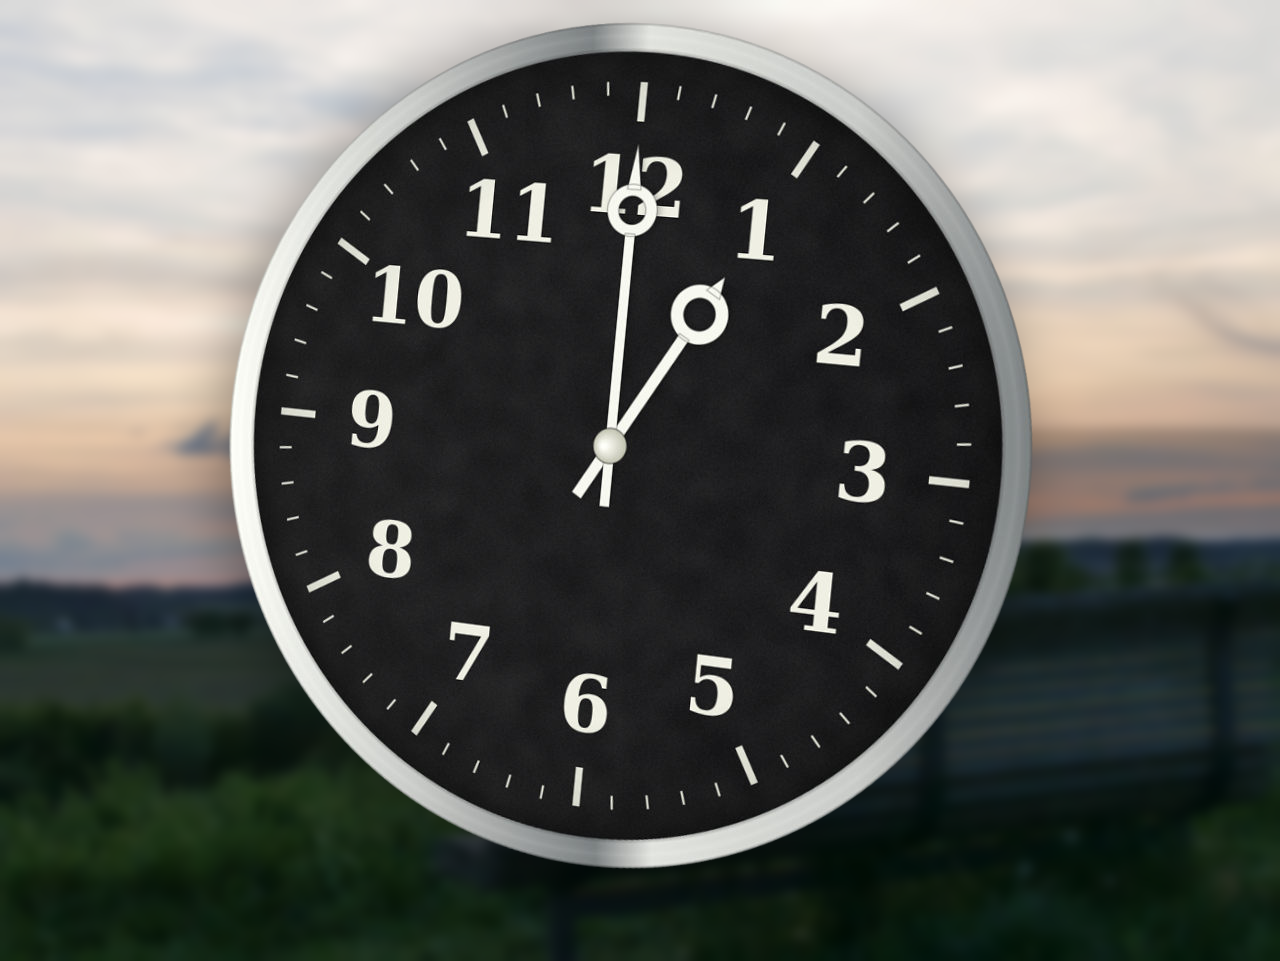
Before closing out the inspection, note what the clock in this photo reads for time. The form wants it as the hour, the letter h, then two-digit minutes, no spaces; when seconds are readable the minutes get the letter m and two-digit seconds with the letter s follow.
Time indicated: 1h00
